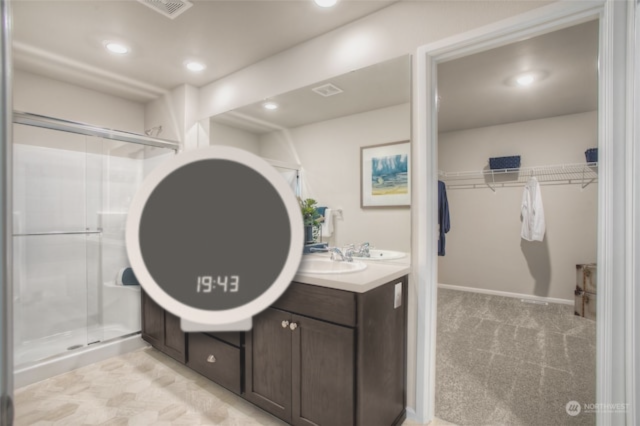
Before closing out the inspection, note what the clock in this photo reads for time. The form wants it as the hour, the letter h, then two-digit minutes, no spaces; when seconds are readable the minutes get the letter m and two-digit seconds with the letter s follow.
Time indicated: 19h43
